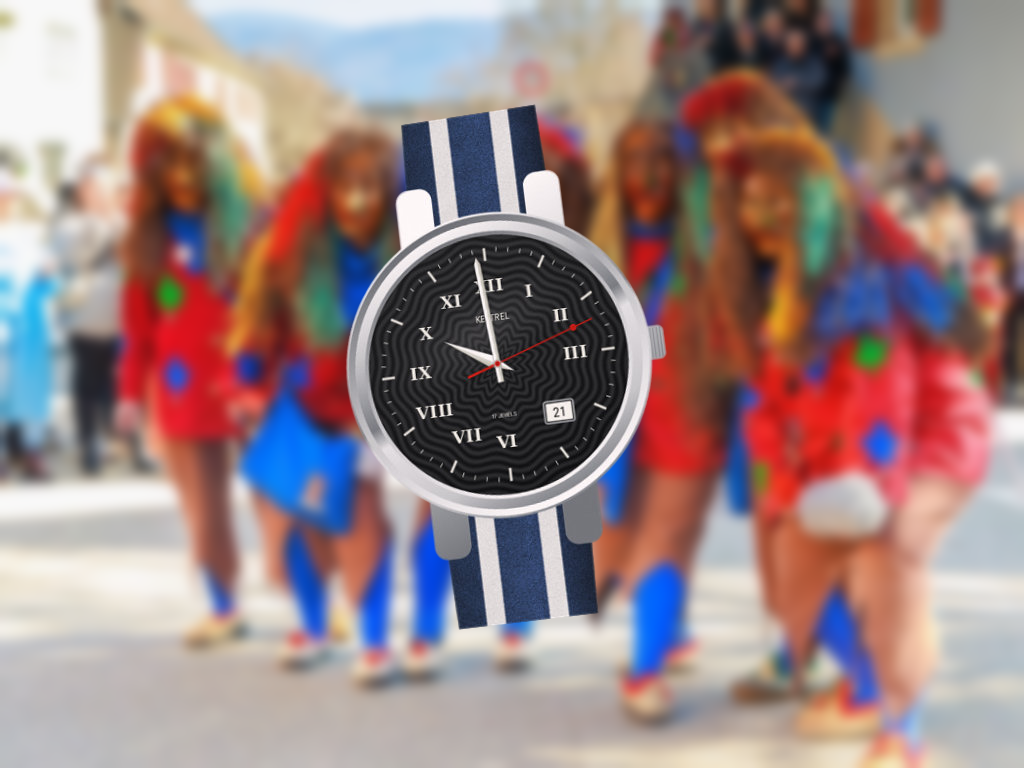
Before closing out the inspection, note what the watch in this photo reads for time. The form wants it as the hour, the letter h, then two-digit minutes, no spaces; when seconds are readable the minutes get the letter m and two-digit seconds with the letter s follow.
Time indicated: 9h59m12s
